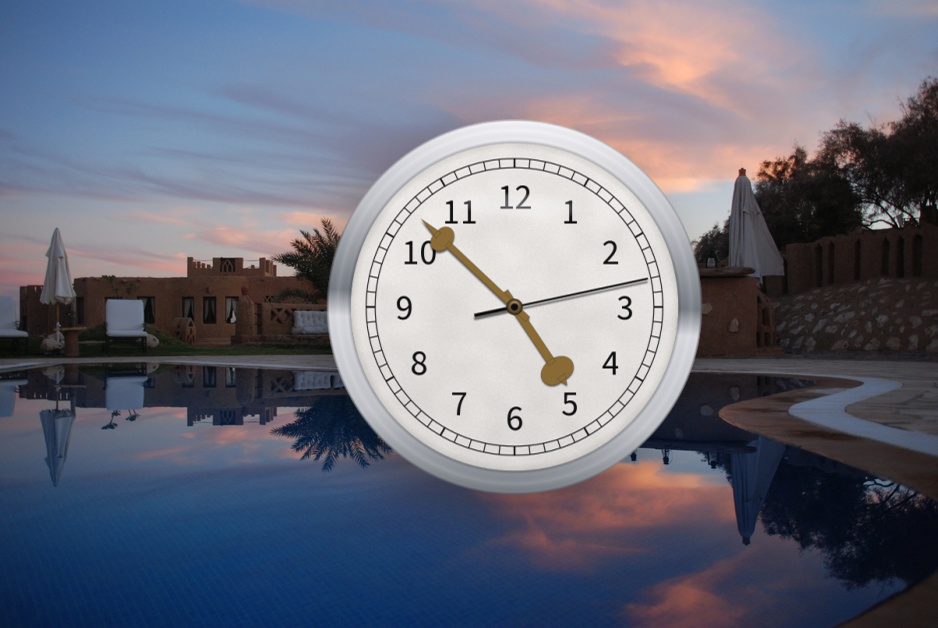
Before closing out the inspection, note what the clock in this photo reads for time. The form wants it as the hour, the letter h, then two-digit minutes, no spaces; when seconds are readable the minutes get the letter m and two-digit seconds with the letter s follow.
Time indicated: 4h52m13s
